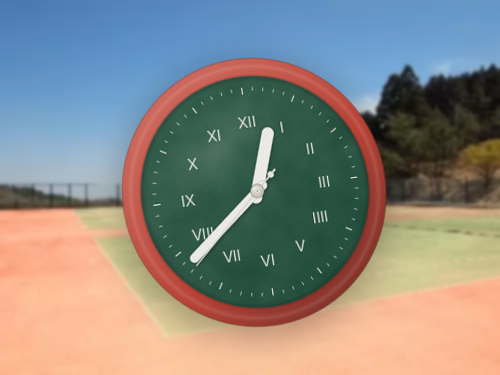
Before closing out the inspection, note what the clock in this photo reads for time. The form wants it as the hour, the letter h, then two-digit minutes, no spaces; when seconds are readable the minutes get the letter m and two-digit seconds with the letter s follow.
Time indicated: 12h38m38s
